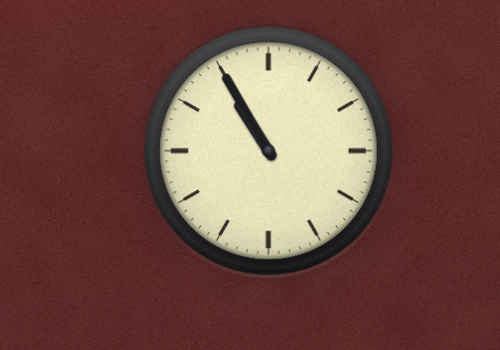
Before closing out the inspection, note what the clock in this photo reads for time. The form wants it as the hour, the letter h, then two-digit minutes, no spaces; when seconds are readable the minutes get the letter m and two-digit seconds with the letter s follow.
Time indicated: 10h55
